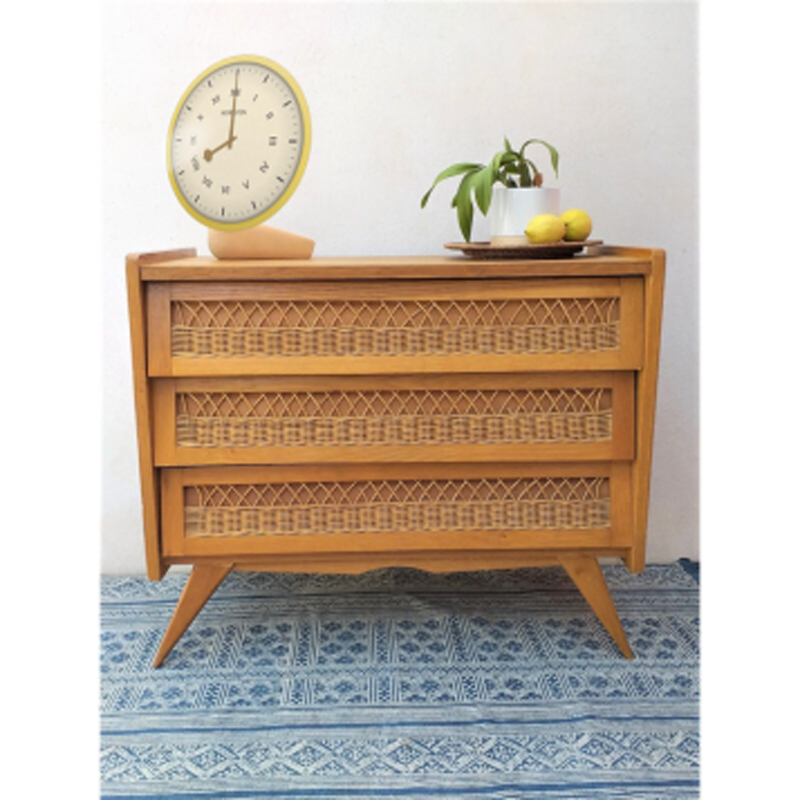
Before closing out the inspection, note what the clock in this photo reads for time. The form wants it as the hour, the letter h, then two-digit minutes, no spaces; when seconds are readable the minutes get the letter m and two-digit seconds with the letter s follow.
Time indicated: 8h00
